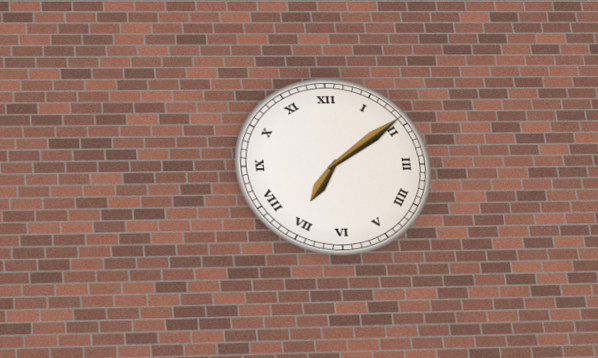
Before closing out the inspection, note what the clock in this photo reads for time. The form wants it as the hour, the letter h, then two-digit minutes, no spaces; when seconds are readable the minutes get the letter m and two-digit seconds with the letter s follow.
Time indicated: 7h09
